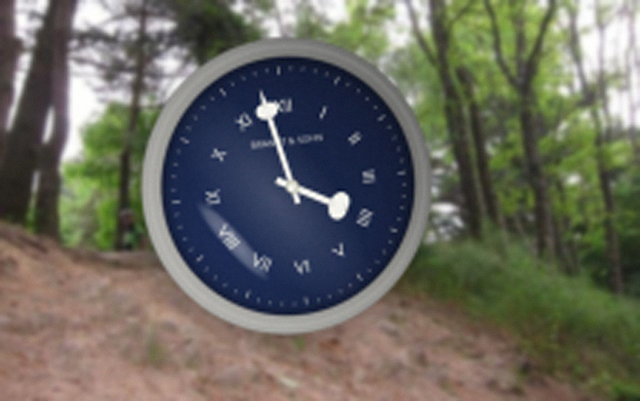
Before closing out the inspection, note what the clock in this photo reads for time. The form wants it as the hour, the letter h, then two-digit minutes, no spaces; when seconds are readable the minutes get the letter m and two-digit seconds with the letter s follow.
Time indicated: 3h58
